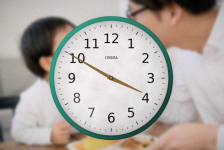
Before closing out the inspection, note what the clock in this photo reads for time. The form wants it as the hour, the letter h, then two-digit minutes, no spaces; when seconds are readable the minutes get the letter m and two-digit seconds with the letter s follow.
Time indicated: 3h50
